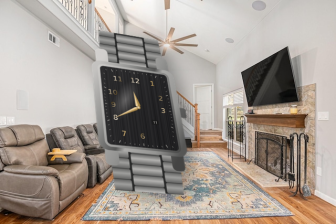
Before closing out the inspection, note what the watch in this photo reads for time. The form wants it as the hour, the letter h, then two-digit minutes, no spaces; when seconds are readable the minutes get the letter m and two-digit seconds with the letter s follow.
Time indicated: 11h40
